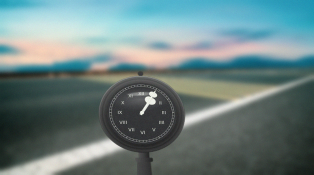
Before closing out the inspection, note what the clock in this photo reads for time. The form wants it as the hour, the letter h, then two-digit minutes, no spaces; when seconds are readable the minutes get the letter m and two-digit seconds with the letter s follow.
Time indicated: 1h05
